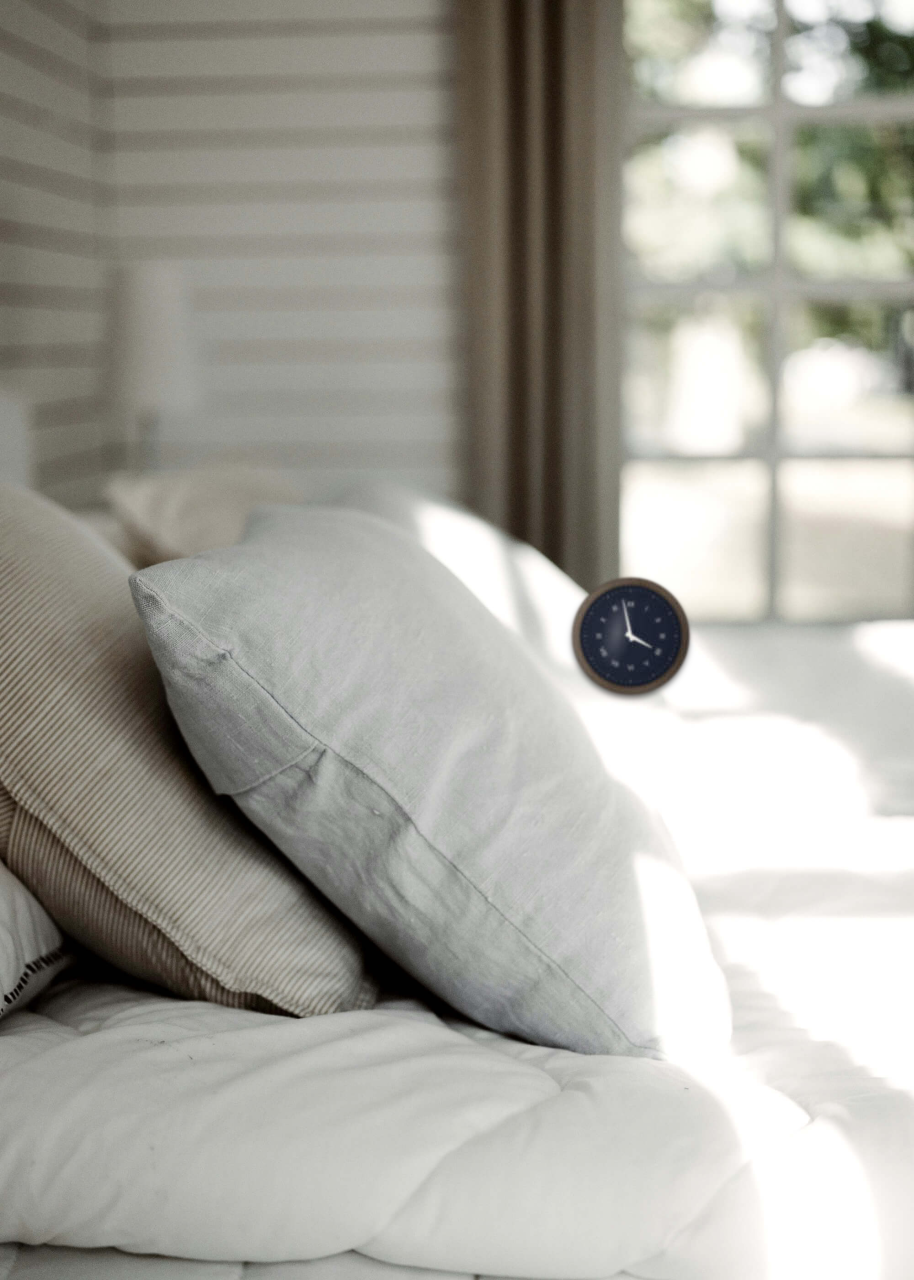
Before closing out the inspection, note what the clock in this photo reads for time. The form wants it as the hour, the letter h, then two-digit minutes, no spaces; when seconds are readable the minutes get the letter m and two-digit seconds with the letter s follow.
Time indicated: 3h58
